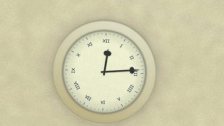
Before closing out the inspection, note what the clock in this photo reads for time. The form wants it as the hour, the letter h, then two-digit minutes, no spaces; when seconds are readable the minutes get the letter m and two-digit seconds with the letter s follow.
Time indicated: 12h14
